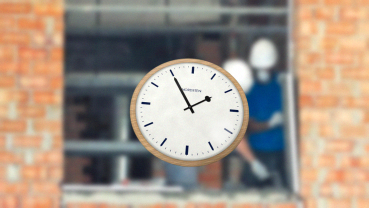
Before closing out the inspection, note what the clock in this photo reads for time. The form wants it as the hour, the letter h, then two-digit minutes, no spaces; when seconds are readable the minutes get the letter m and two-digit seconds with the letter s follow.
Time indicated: 1h55
